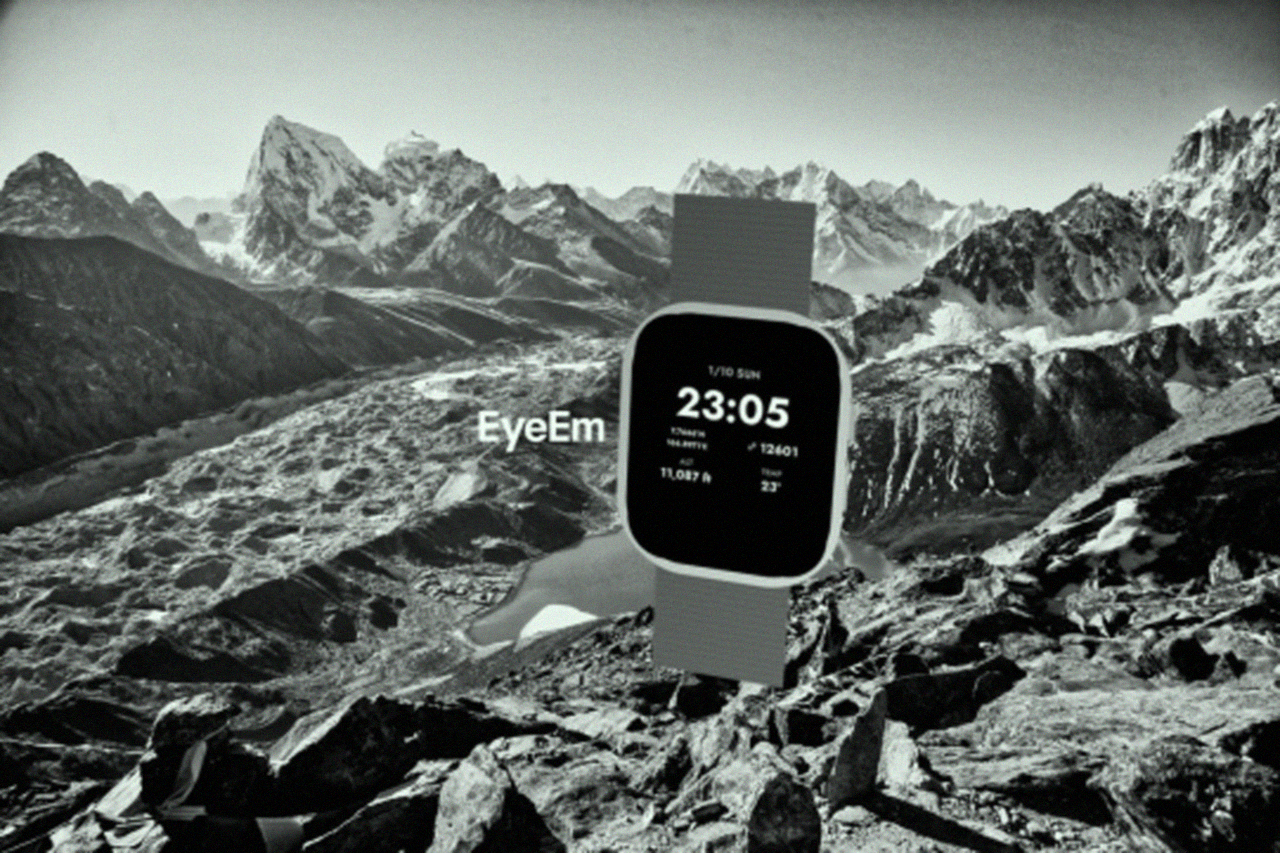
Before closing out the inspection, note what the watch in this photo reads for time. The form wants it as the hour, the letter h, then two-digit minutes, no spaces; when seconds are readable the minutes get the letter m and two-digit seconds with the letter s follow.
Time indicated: 23h05
